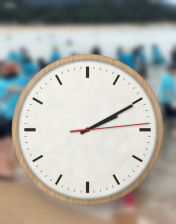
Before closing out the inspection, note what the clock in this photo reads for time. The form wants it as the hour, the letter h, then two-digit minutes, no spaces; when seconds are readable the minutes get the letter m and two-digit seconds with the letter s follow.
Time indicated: 2h10m14s
